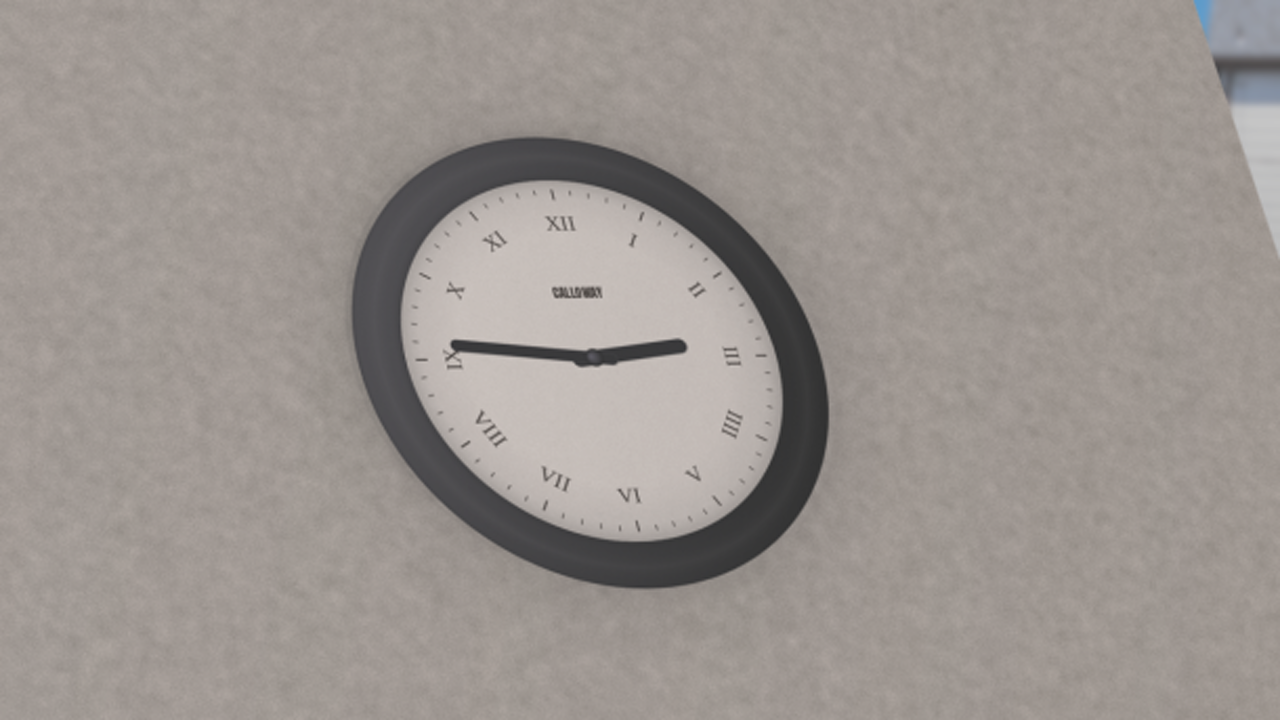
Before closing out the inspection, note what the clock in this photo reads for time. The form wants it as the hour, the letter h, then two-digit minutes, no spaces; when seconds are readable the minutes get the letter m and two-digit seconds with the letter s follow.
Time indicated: 2h46
